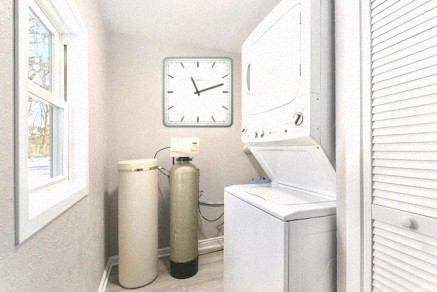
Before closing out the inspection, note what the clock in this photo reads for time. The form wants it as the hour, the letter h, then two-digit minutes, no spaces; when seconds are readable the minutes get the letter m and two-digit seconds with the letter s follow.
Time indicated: 11h12
